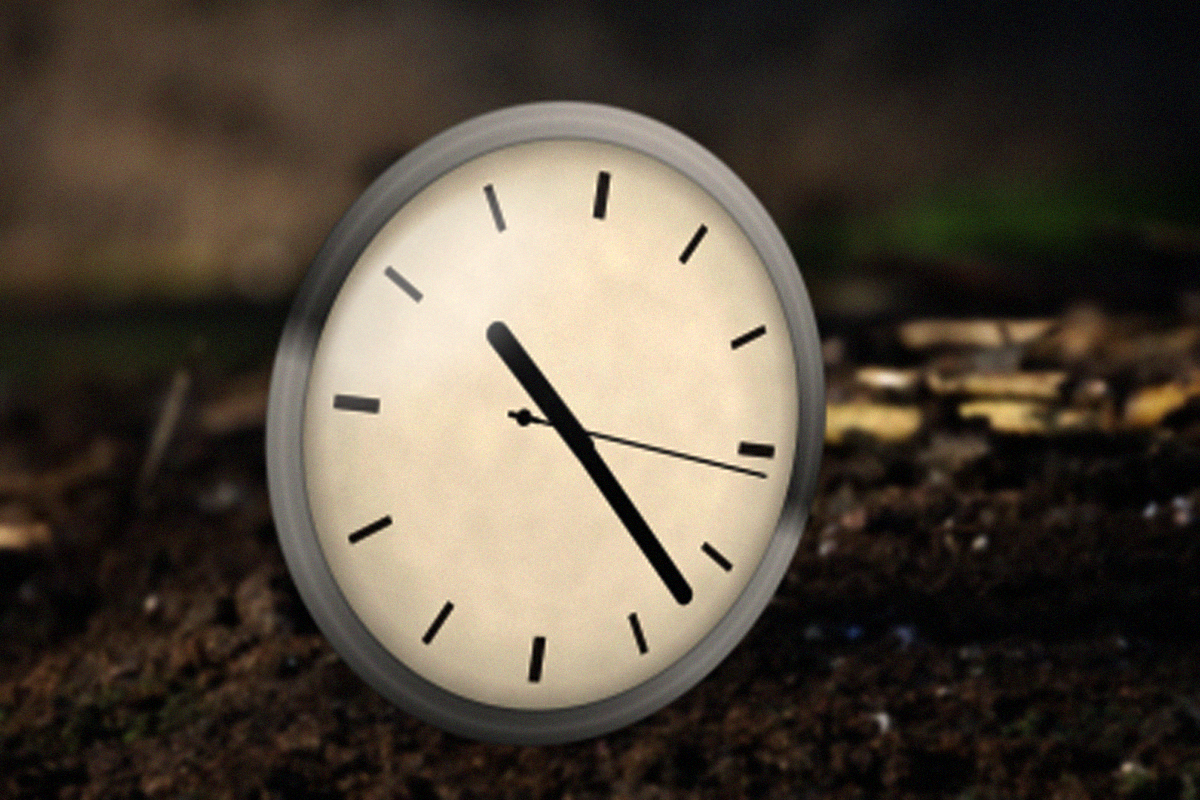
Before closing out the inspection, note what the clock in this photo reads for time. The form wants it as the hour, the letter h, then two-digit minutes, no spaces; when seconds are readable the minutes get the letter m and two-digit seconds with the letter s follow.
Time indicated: 10h22m16s
